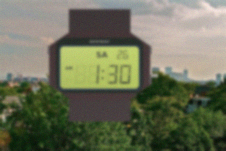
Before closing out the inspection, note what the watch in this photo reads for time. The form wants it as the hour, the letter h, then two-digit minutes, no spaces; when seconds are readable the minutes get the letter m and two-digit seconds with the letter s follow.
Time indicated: 1h30
